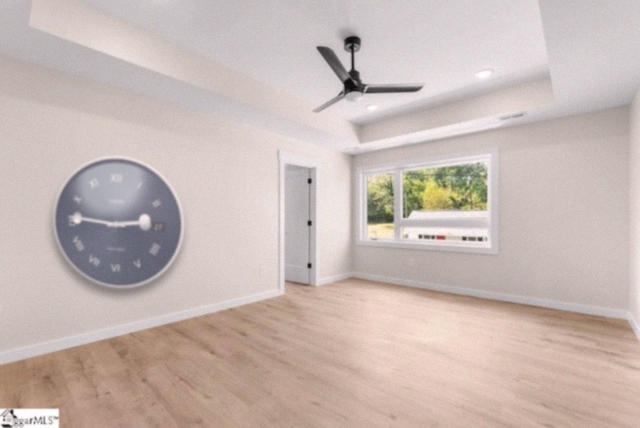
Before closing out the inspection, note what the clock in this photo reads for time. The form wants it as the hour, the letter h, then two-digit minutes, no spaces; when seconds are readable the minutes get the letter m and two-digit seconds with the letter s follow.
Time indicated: 2h46
